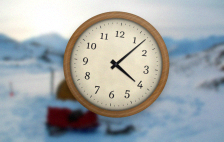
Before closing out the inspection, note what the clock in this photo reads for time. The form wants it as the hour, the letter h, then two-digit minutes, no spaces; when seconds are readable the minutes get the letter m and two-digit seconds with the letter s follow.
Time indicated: 4h07
